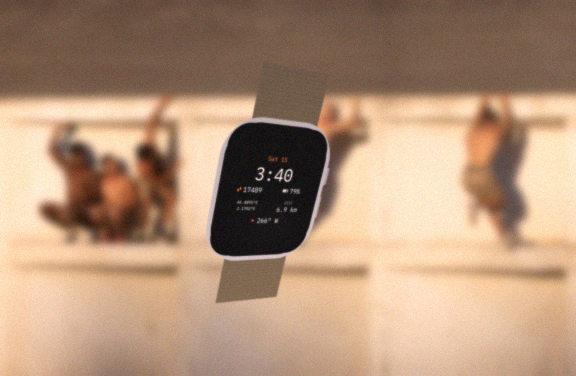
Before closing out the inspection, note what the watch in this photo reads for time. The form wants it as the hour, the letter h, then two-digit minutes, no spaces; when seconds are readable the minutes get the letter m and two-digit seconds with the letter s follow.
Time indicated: 3h40
